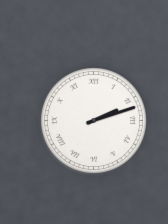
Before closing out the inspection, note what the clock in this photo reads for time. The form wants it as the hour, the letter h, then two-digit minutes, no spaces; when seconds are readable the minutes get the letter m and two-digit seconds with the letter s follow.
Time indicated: 2h12
